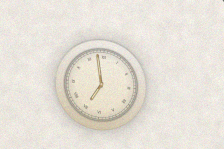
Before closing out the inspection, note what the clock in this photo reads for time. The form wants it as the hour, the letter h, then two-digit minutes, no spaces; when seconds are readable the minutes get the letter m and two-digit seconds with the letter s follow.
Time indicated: 6h58
